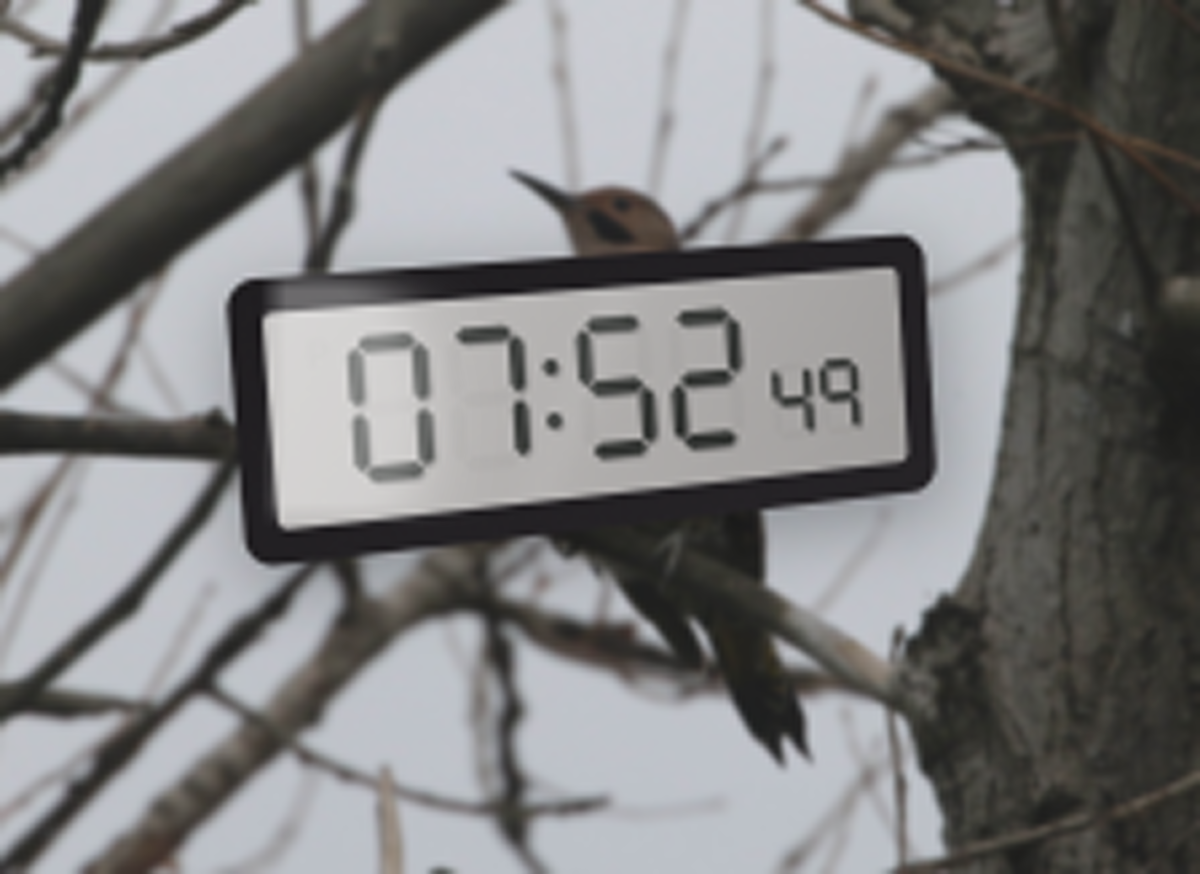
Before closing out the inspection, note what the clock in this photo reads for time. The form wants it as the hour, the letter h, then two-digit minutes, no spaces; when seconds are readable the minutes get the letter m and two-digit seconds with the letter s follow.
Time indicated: 7h52m49s
